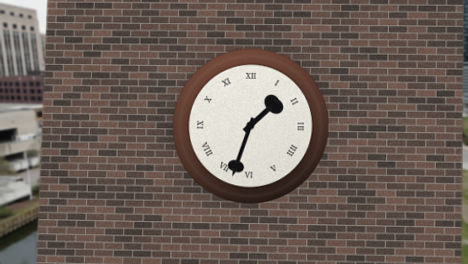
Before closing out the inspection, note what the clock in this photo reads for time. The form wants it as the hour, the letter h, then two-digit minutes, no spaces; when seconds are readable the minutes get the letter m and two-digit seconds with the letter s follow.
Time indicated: 1h33
